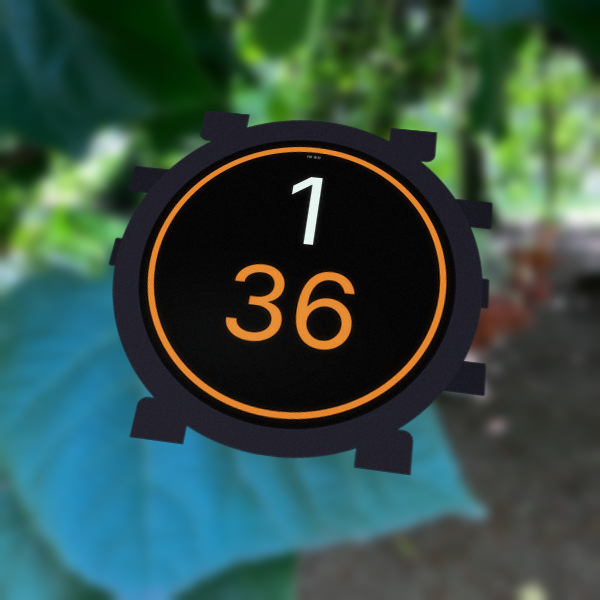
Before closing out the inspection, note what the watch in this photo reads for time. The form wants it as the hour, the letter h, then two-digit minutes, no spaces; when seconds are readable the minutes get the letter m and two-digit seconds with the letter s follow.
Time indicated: 1h36
